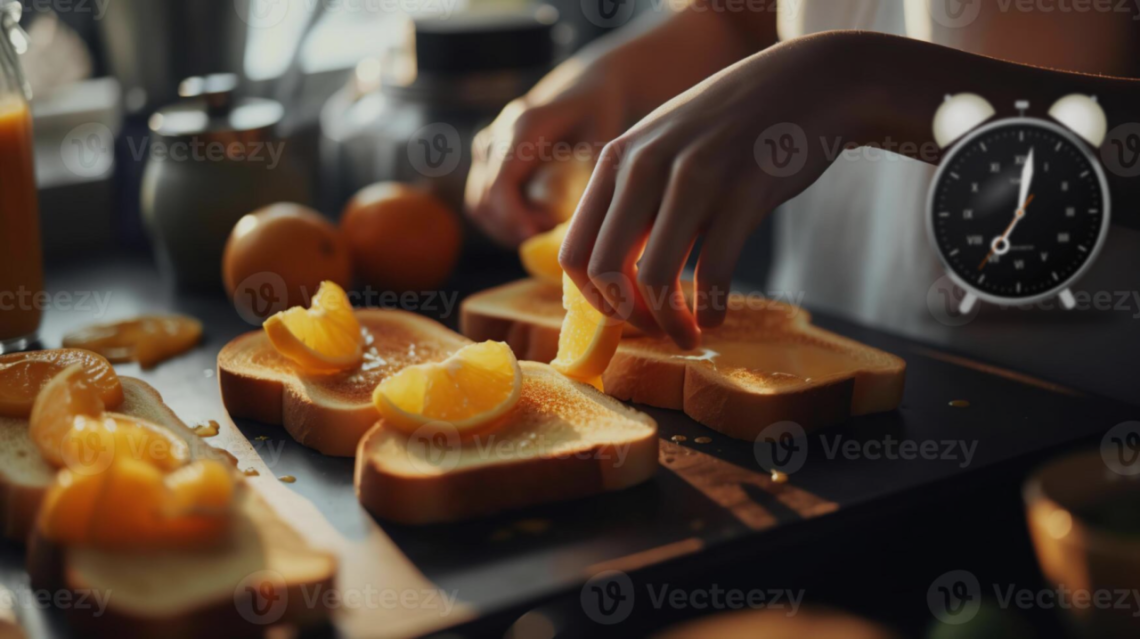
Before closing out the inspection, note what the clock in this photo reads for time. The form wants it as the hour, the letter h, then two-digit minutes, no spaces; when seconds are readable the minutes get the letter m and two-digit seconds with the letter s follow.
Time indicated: 7h01m36s
